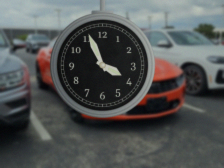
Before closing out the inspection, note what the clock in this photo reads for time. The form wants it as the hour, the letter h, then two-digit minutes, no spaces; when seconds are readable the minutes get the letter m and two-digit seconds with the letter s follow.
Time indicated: 3h56
